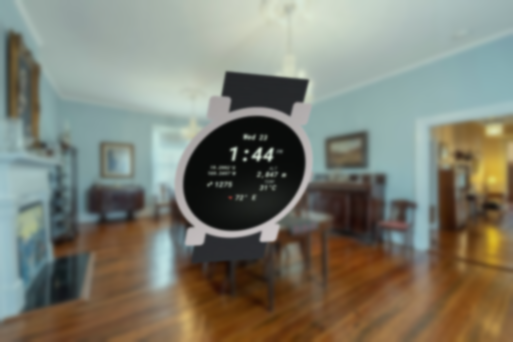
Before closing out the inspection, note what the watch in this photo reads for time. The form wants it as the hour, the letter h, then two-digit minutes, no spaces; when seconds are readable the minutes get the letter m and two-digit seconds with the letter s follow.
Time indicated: 1h44
